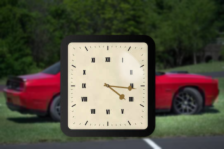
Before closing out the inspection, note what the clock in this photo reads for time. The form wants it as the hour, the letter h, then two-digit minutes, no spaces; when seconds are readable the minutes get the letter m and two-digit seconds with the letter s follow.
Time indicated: 4h16
